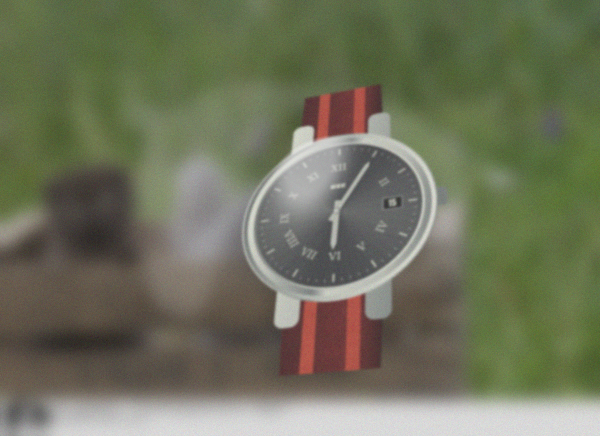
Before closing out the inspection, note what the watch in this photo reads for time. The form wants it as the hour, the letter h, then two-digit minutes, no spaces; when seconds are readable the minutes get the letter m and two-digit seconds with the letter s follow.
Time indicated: 6h05
